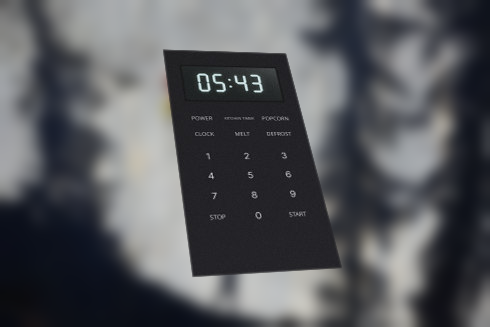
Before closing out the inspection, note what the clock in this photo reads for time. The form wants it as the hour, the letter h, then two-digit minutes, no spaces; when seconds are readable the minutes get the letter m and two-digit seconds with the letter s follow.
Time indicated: 5h43
